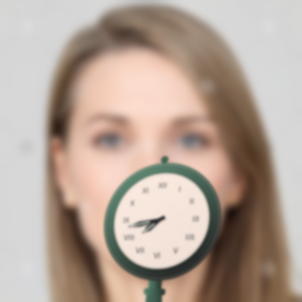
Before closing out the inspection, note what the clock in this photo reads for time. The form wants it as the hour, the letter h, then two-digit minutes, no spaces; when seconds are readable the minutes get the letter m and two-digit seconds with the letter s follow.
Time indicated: 7h43
